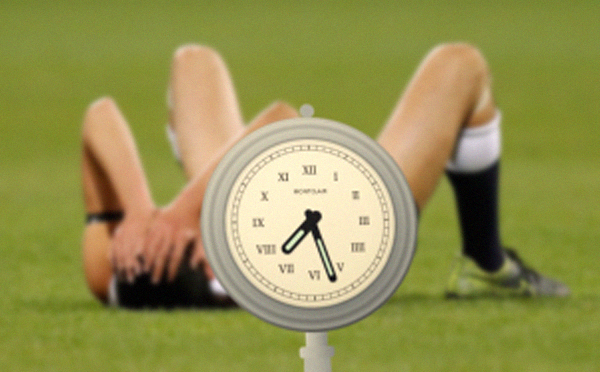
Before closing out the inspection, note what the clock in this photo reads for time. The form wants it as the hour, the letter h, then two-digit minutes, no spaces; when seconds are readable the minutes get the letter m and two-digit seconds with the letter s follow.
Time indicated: 7h27
